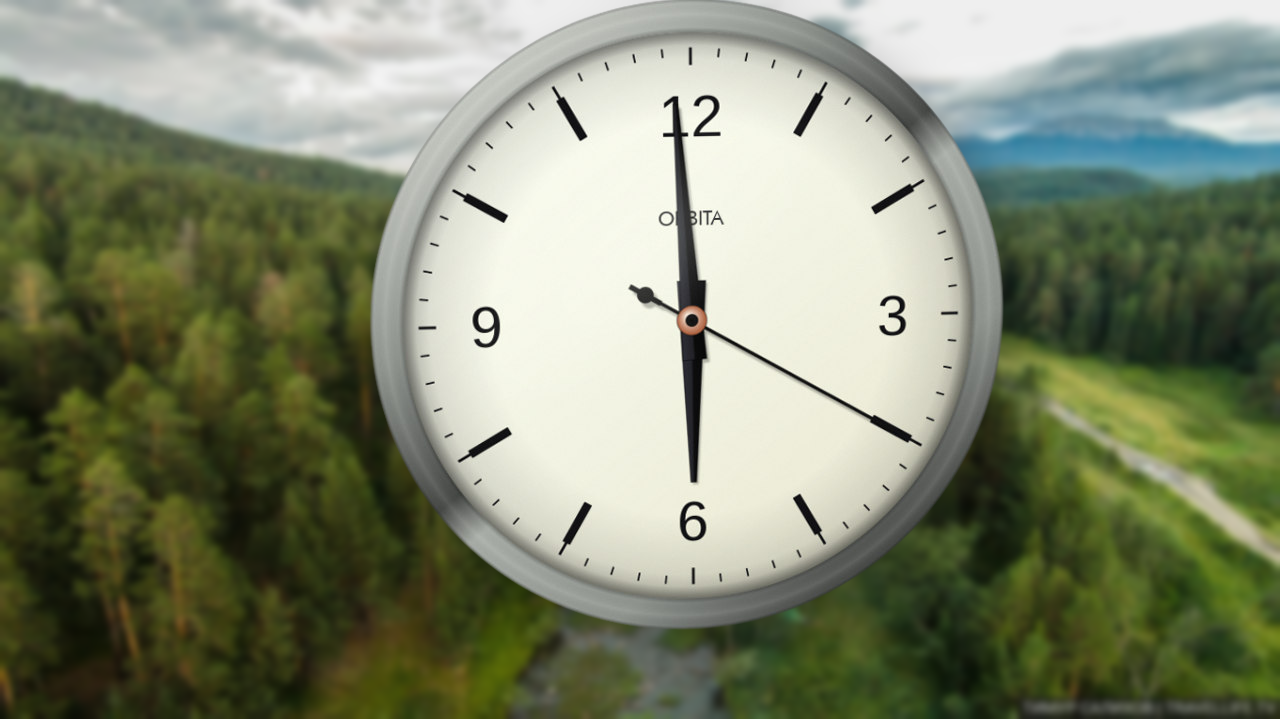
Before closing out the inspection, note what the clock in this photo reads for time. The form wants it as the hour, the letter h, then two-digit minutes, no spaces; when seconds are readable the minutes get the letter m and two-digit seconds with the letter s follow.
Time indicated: 5h59m20s
